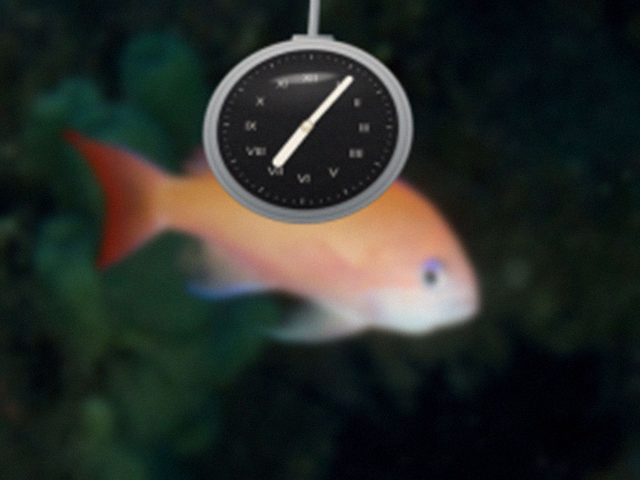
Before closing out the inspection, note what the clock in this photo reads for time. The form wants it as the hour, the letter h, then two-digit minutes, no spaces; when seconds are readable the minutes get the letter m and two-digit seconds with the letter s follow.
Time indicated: 7h06
